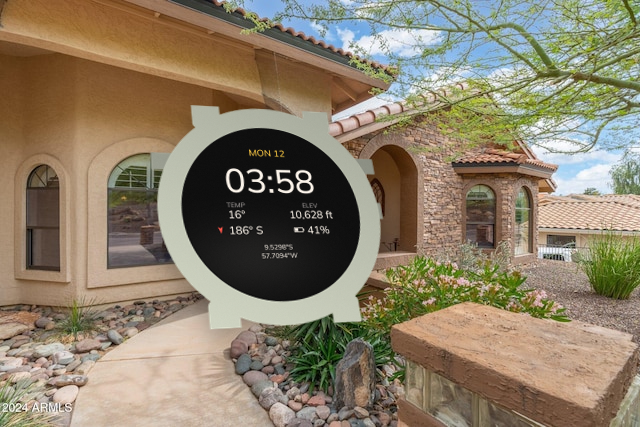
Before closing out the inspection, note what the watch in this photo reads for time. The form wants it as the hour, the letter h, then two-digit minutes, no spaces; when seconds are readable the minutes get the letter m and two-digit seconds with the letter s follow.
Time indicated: 3h58
